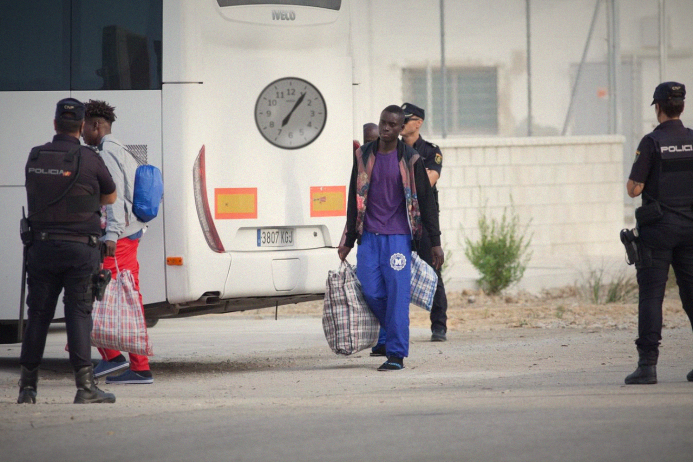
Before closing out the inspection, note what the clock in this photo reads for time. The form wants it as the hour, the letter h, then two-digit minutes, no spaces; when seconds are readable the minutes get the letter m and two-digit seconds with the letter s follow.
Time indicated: 7h06
